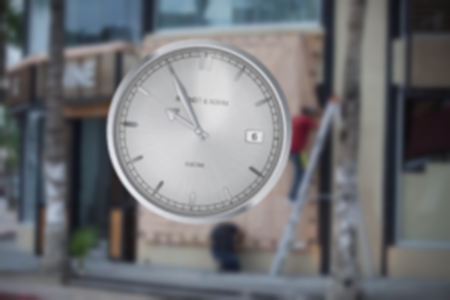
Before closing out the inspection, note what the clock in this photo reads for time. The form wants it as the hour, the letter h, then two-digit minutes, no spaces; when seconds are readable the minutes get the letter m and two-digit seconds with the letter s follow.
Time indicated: 9h55
